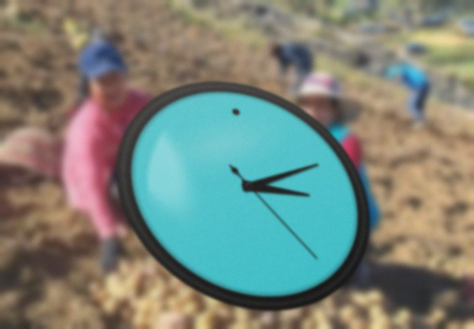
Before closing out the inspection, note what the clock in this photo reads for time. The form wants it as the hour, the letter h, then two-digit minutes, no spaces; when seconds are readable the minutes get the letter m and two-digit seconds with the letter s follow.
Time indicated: 3h11m24s
